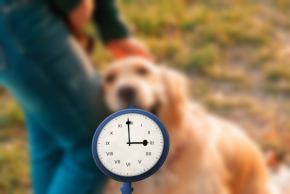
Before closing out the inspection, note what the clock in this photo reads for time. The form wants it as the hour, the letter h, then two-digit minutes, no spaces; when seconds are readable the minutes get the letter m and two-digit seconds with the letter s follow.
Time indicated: 2h59
